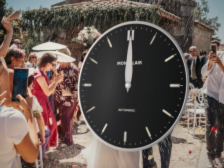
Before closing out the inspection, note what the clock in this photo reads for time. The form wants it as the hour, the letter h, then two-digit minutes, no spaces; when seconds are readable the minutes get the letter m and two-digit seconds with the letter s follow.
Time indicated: 12h00
